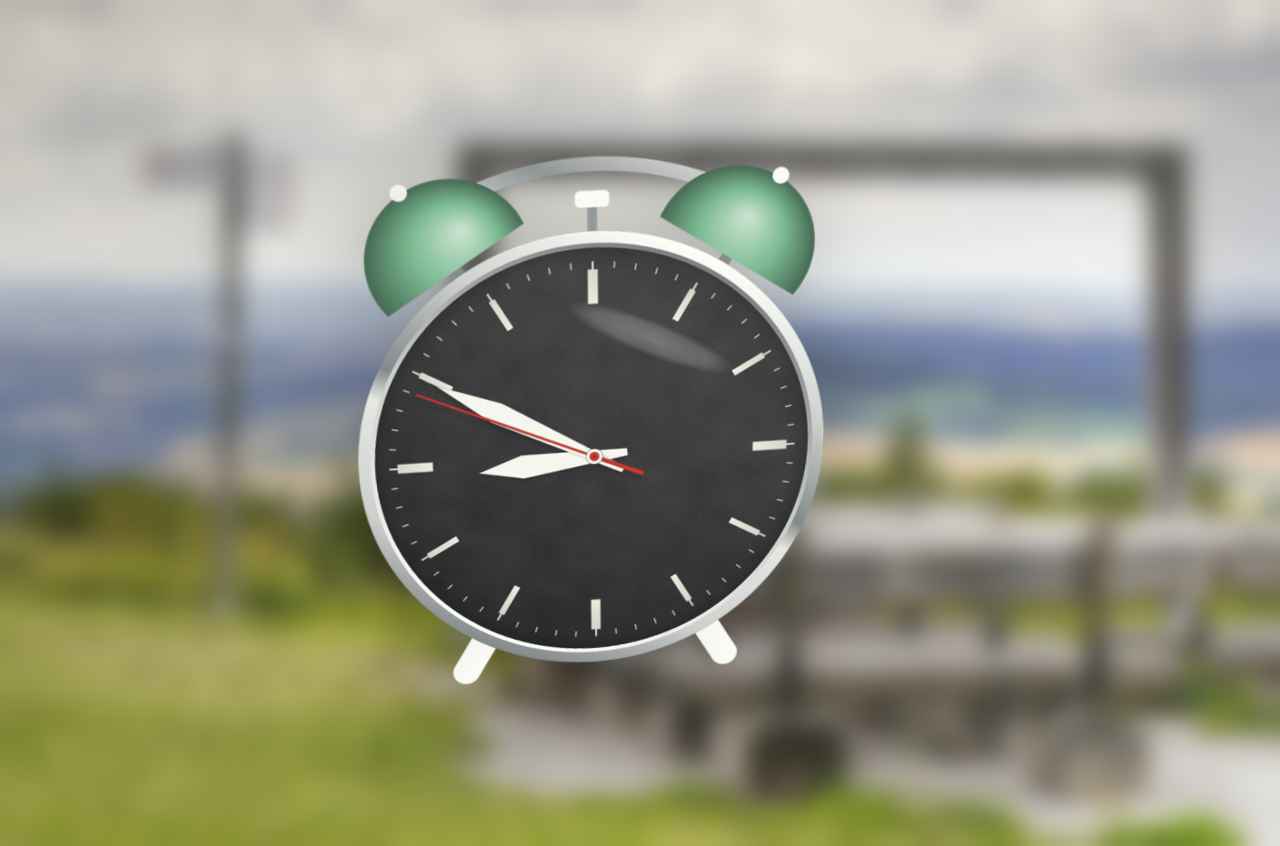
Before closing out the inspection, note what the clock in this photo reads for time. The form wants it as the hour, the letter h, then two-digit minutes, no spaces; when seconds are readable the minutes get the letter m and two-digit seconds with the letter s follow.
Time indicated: 8h49m49s
